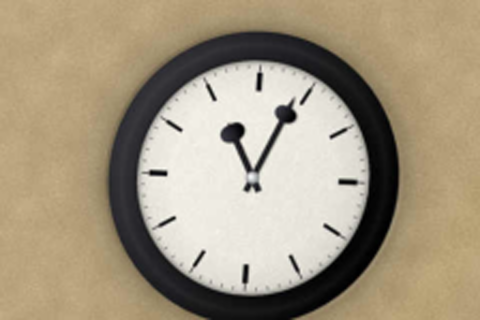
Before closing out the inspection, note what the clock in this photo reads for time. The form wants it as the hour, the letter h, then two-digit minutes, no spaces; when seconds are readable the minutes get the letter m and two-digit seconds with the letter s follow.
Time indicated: 11h04
